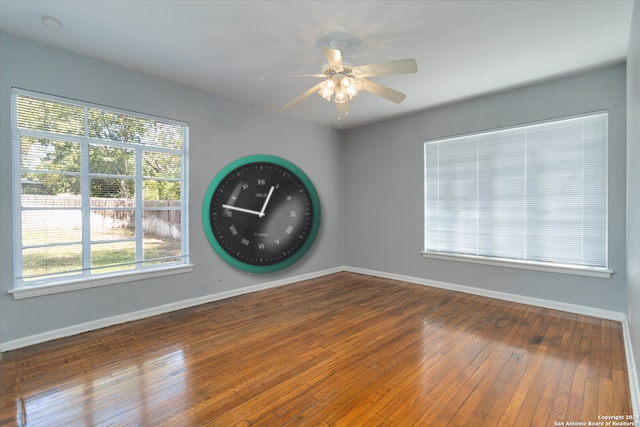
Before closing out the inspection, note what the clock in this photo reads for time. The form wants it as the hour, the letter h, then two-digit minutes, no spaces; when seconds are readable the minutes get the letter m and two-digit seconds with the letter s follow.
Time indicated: 12h47
